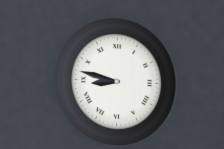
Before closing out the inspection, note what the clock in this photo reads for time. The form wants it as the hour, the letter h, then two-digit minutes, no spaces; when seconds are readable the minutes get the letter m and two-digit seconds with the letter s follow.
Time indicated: 8h47
